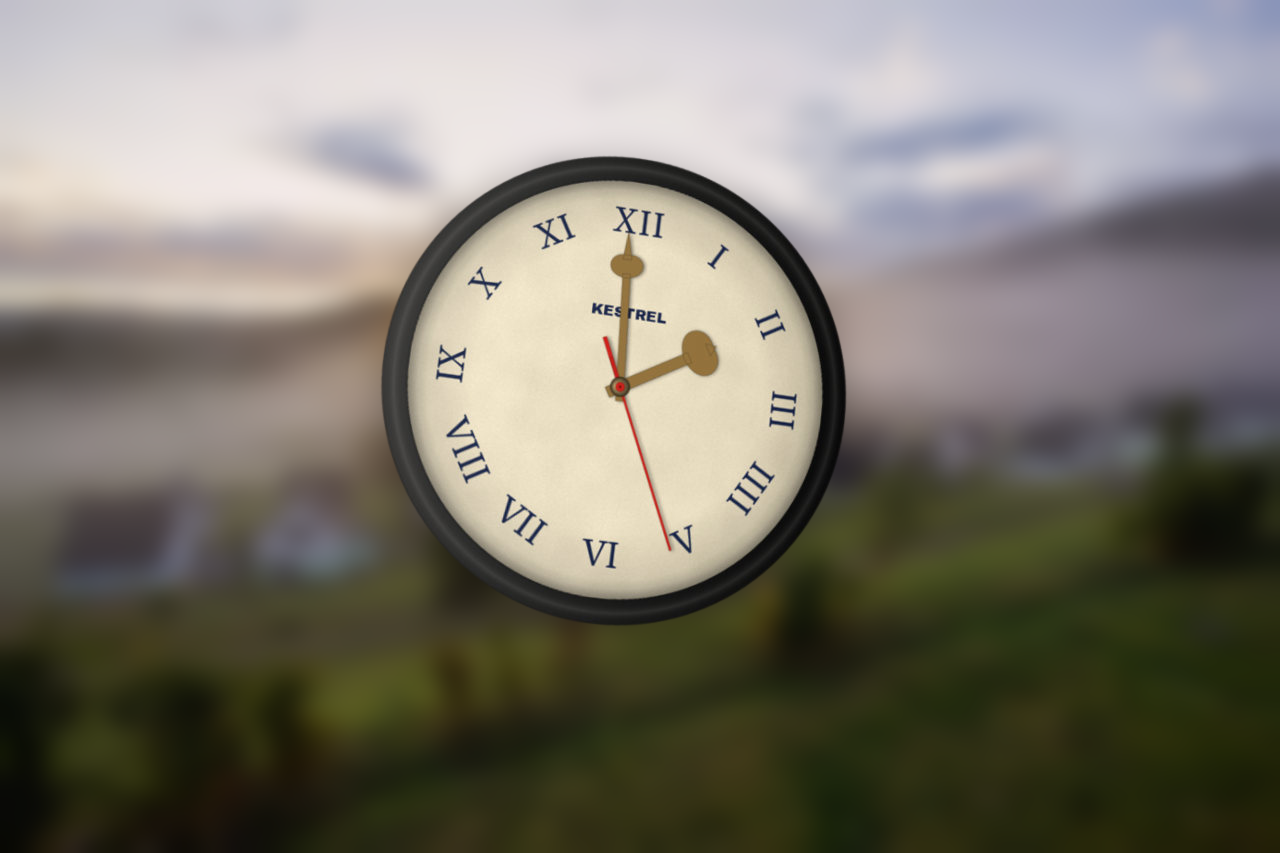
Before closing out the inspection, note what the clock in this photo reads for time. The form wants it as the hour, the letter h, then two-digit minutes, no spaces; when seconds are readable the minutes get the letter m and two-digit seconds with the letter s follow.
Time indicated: 1h59m26s
